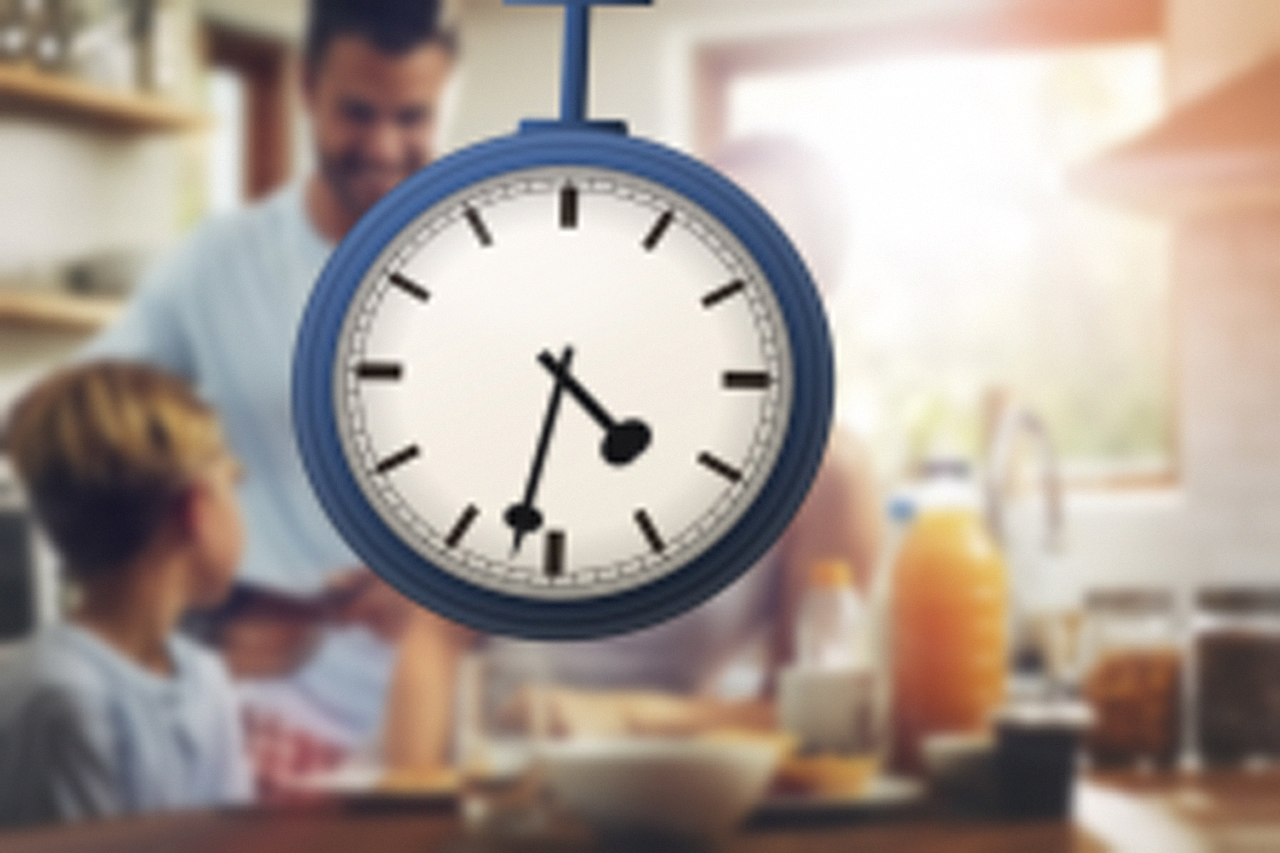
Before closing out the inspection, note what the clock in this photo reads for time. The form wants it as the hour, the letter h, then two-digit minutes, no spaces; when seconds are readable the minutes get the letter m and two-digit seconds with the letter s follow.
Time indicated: 4h32
